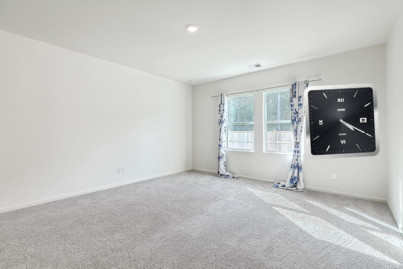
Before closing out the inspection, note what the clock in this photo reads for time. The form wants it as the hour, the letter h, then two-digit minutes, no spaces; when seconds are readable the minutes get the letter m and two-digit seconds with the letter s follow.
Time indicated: 4h20
